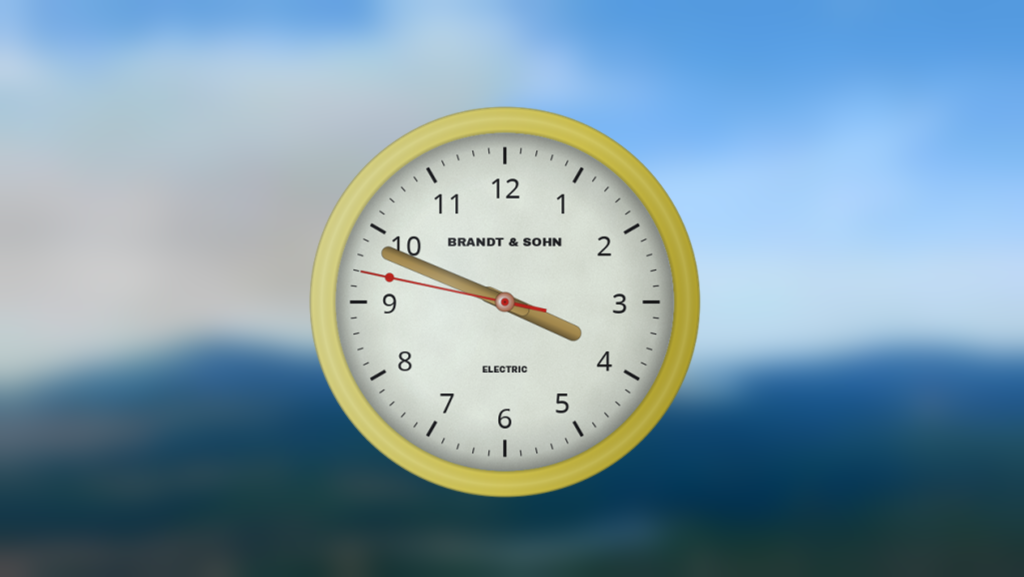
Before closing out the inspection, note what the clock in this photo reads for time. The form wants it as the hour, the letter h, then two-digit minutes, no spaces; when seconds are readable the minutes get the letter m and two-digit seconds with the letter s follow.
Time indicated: 3h48m47s
